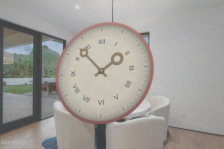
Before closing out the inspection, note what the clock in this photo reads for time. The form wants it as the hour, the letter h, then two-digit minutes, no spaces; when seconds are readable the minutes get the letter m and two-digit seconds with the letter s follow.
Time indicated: 1h53
